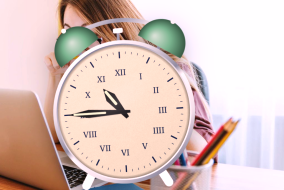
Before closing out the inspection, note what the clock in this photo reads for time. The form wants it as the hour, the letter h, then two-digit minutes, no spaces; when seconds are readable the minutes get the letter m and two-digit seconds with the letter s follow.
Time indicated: 10h45
